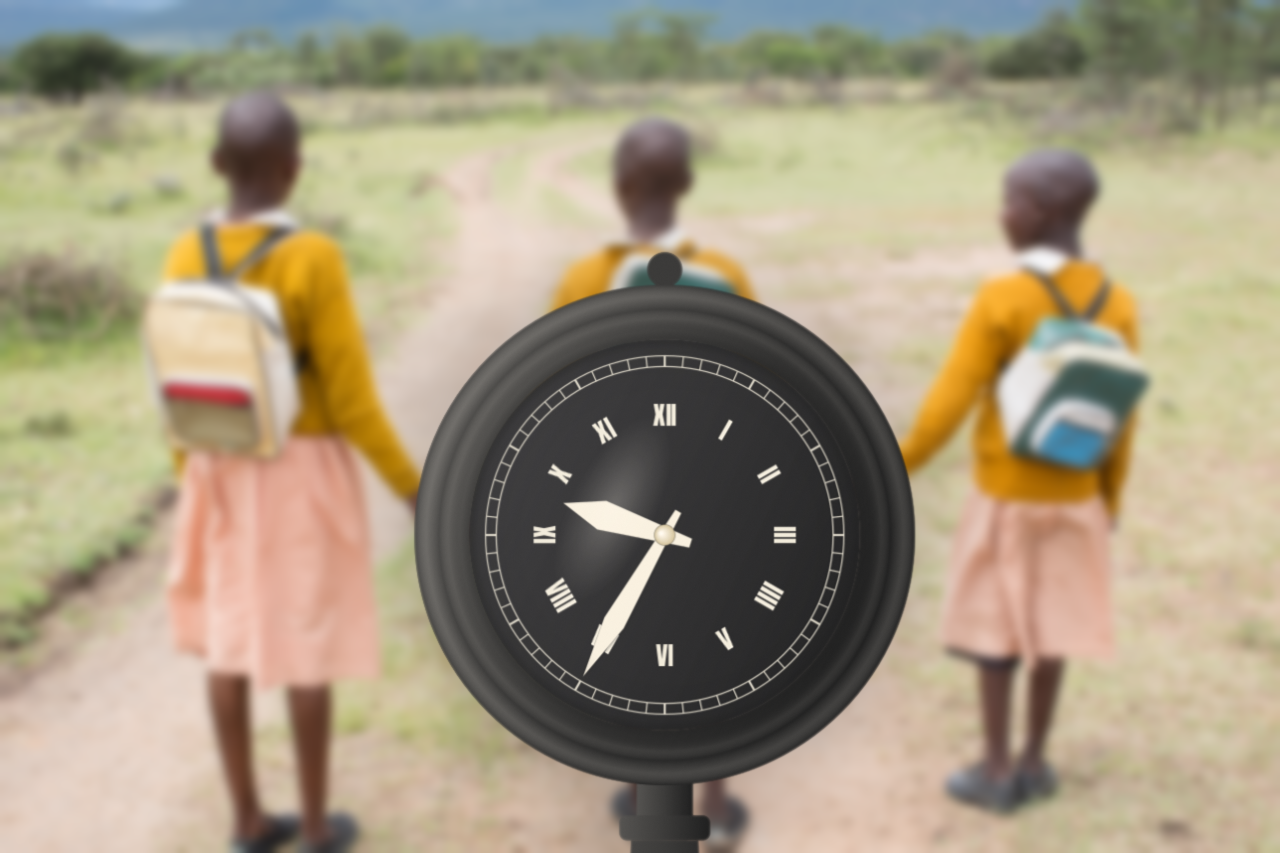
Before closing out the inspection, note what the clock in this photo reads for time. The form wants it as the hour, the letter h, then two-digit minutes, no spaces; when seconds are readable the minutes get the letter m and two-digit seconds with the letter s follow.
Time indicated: 9h35
